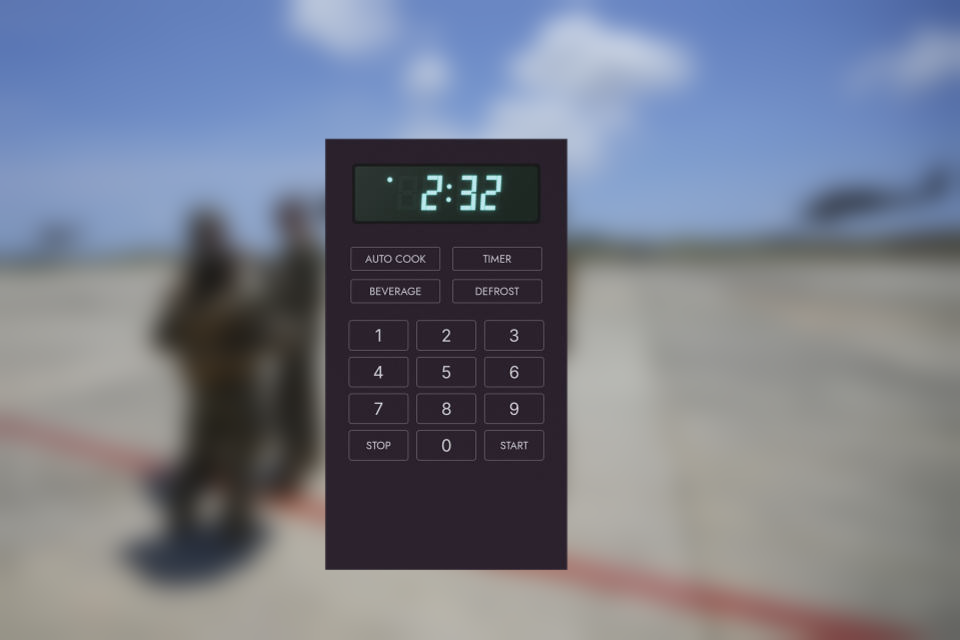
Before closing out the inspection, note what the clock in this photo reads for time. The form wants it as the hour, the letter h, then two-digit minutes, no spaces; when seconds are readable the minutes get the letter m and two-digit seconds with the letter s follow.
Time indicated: 2h32
